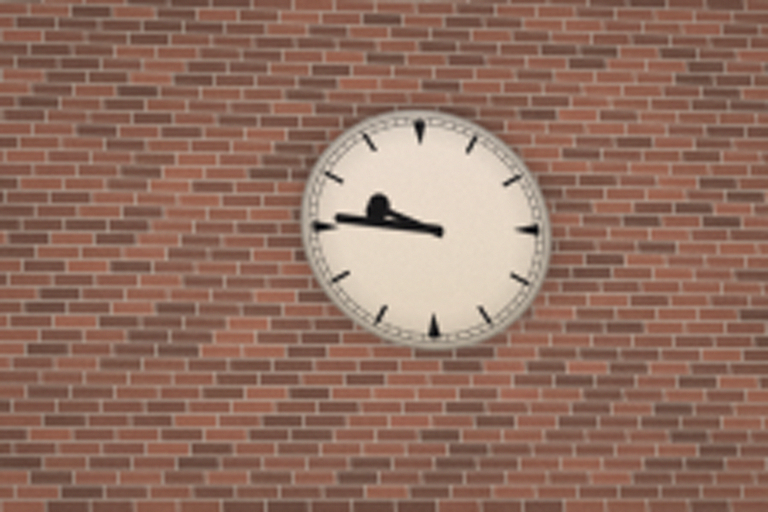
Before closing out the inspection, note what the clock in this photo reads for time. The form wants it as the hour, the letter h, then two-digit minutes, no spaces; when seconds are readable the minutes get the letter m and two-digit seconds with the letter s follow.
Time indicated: 9h46
